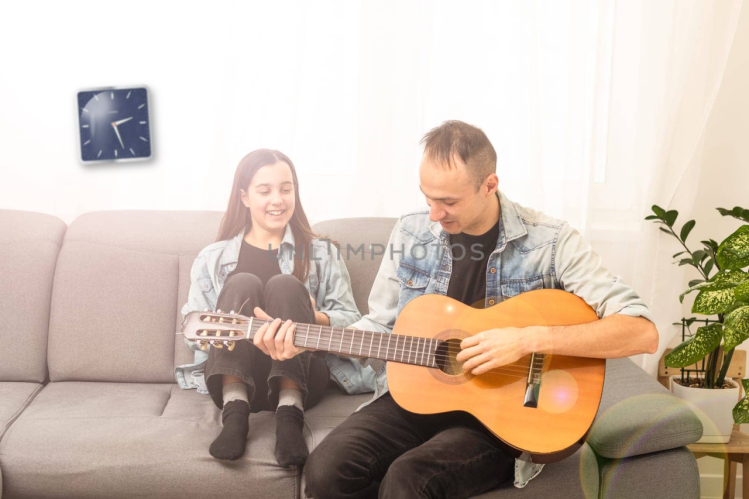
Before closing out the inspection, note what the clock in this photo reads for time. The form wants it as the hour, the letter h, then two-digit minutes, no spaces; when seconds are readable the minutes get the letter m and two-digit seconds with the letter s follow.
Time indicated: 2h27
